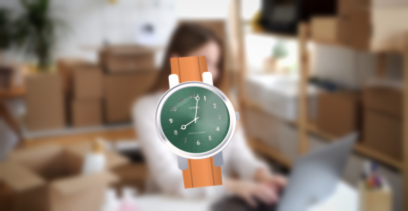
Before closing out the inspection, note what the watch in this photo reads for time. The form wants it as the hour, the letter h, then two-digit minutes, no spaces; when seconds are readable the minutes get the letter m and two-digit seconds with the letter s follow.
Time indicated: 8h02
